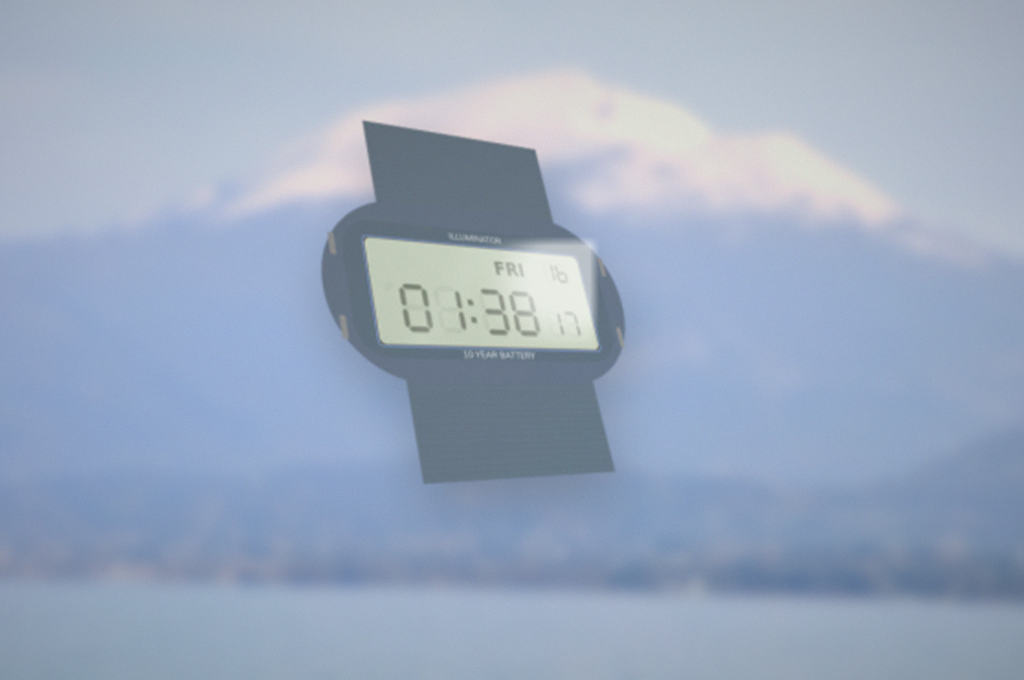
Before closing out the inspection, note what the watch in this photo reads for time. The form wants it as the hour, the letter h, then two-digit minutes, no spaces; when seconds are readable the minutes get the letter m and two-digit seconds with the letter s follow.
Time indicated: 1h38m17s
